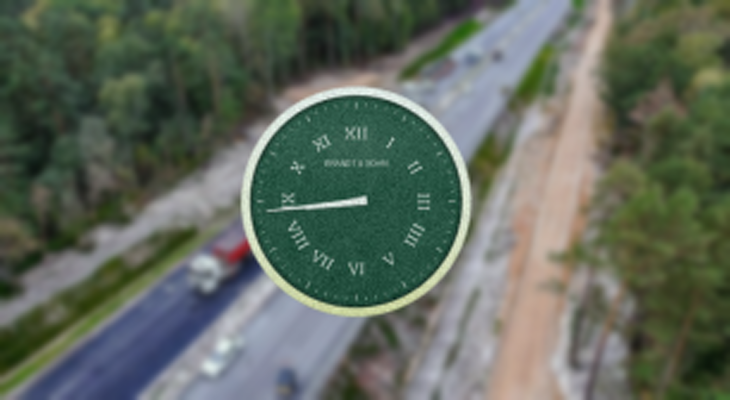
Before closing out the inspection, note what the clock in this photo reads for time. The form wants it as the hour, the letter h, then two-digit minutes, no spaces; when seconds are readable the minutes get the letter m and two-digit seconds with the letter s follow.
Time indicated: 8h44
